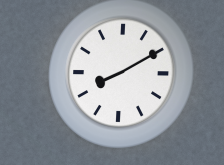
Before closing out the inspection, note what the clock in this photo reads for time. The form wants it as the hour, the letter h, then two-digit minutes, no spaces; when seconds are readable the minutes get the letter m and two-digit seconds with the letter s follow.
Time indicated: 8h10
